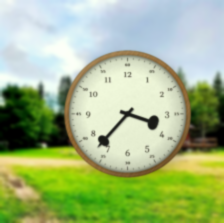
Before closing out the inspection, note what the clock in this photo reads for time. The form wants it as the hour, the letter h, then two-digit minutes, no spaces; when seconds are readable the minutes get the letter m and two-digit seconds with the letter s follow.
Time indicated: 3h37
